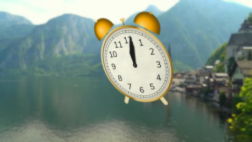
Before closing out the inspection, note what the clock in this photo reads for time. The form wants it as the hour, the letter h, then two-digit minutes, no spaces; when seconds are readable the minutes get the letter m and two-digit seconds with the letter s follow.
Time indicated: 12h01
